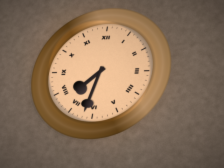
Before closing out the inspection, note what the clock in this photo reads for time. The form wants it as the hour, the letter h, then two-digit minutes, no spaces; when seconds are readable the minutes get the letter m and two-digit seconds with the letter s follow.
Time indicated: 7h32
